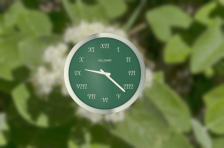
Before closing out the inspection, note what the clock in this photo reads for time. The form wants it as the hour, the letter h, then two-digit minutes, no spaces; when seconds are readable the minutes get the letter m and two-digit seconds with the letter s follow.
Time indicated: 9h22
